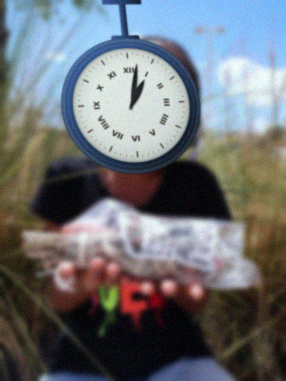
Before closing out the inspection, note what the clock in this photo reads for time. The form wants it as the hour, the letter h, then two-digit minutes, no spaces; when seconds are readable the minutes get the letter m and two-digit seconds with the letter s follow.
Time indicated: 1h02
